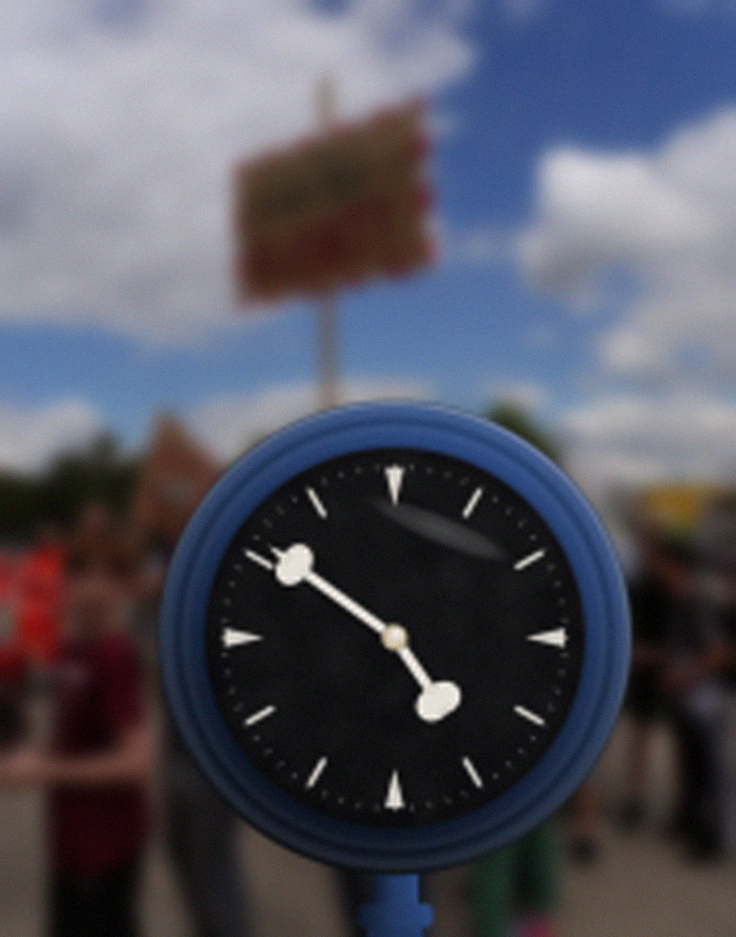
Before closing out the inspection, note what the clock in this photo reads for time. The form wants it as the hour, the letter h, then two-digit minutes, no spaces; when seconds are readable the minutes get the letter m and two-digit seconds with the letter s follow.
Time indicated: 4h51
